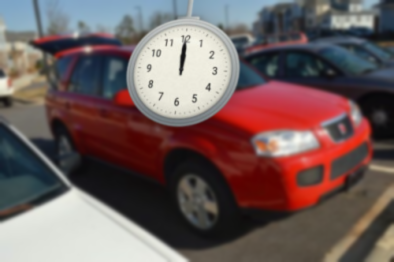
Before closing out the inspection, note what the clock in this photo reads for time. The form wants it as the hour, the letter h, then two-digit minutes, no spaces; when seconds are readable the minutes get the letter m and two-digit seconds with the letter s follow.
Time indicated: 12h00
